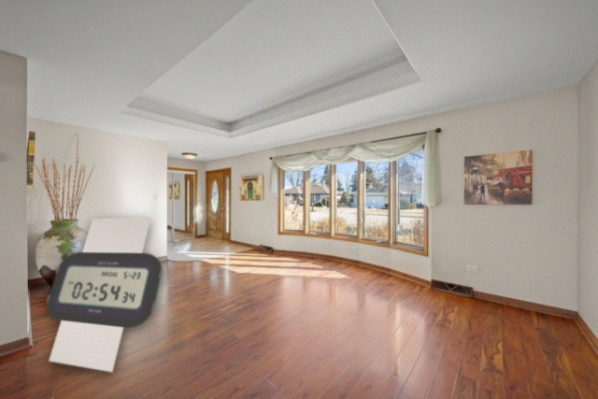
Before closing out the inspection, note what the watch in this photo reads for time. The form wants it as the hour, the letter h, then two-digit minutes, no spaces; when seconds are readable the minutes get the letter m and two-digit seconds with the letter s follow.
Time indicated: 2h54m34s
